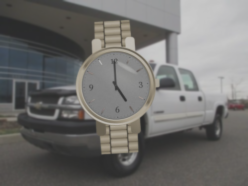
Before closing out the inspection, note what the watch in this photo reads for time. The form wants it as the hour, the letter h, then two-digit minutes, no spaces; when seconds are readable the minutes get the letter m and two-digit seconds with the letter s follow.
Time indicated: 5h00
